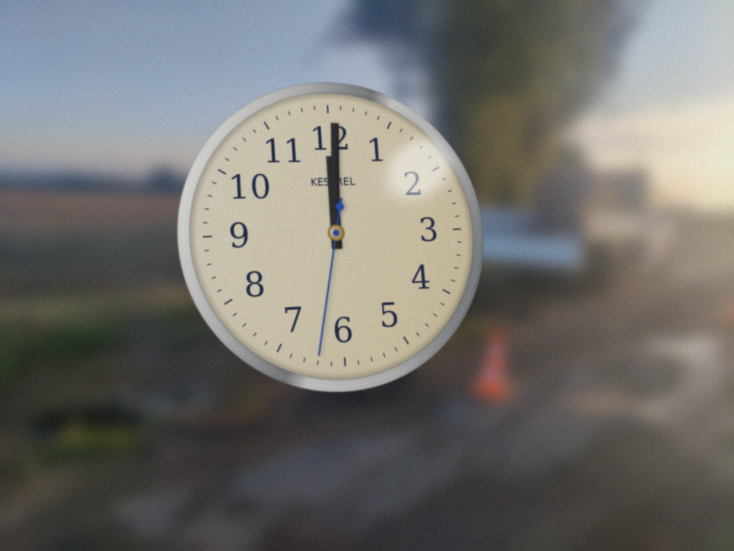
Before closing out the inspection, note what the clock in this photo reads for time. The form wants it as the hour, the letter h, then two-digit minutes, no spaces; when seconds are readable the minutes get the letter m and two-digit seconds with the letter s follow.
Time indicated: 12h00m32s
